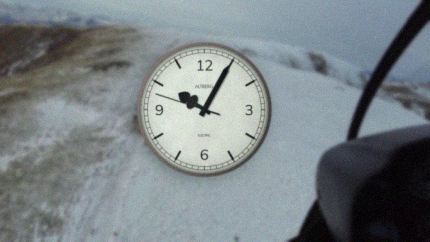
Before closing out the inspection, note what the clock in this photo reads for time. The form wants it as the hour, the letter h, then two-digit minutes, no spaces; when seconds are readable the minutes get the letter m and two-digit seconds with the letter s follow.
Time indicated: 10h04m48s
